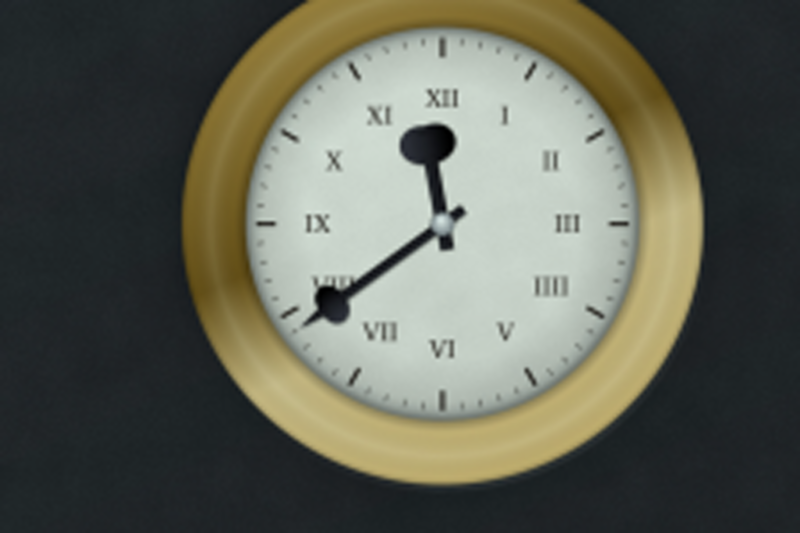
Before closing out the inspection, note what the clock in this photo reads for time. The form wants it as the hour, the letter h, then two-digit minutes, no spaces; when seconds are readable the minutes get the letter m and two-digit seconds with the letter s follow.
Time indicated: 11h39
